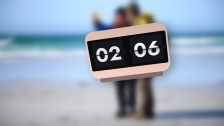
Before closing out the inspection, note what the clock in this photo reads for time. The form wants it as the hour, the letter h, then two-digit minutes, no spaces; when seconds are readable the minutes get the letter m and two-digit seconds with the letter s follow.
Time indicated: 2h06
